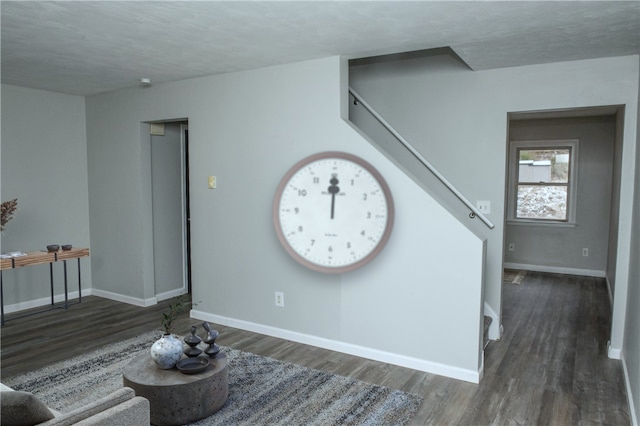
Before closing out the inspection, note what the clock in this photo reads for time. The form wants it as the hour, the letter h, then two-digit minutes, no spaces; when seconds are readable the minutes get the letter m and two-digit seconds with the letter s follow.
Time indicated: 12h00
